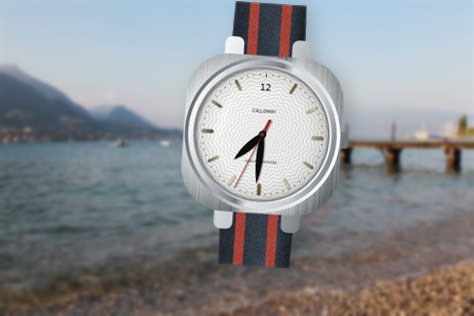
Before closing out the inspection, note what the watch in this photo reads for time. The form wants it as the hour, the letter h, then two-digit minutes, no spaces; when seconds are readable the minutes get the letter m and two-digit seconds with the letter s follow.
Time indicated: 7h30m34s
